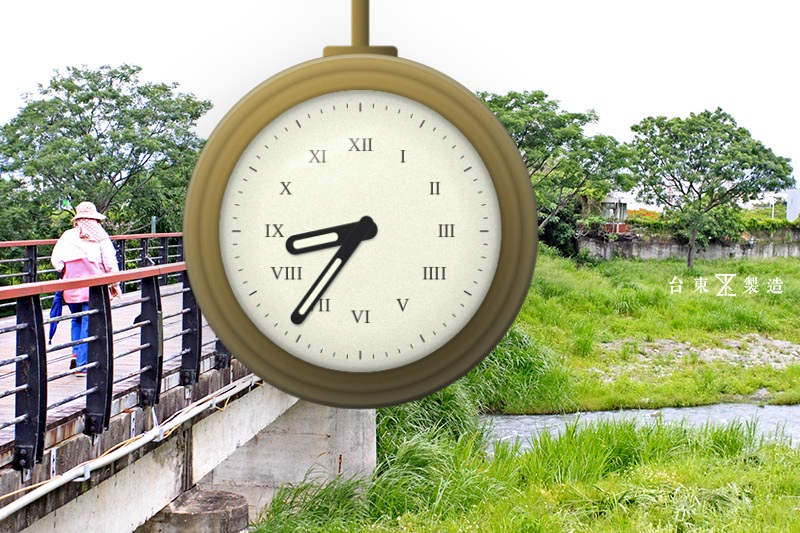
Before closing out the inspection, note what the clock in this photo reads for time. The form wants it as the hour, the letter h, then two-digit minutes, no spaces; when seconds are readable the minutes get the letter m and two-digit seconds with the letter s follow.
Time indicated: 8h36
